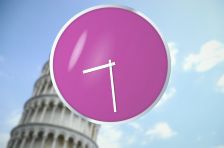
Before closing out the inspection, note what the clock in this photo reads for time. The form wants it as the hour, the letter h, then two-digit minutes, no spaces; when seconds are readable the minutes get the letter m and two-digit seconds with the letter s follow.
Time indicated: 8h29
